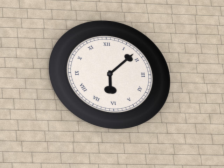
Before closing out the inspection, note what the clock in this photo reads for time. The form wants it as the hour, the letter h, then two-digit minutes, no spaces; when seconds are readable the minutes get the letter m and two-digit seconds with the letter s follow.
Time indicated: 6h08
